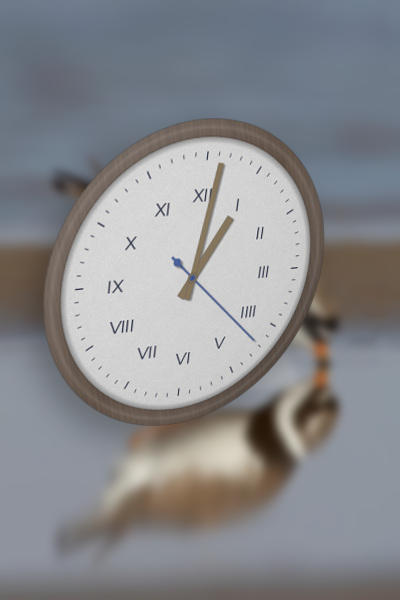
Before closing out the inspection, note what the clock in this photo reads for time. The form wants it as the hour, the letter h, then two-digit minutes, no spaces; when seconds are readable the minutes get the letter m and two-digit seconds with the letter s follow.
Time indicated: 1h01m22s
